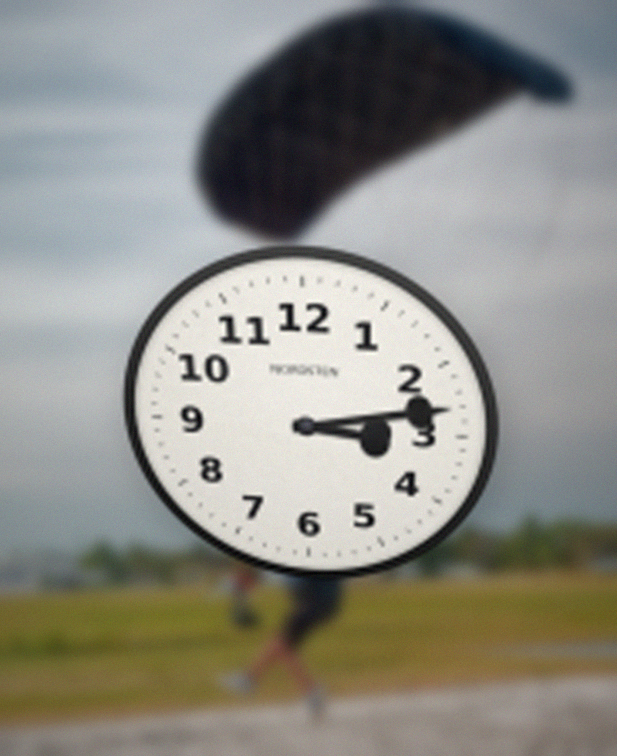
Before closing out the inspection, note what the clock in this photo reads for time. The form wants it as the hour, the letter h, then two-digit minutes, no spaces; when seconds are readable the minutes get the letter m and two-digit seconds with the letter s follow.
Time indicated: 3h13
